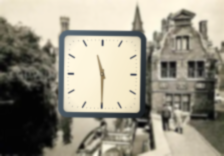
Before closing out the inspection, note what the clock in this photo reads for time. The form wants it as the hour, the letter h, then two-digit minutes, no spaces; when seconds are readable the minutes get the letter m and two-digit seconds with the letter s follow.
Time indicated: 11h30
